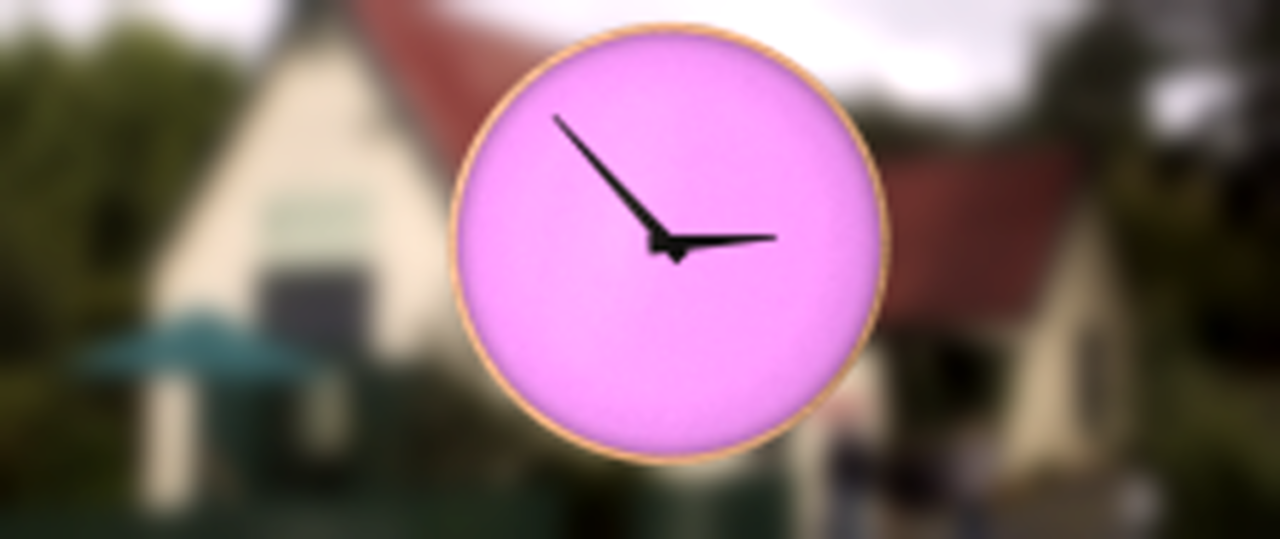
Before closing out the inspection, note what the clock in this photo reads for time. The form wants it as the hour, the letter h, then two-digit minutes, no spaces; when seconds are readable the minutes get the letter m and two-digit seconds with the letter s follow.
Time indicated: 2h53
